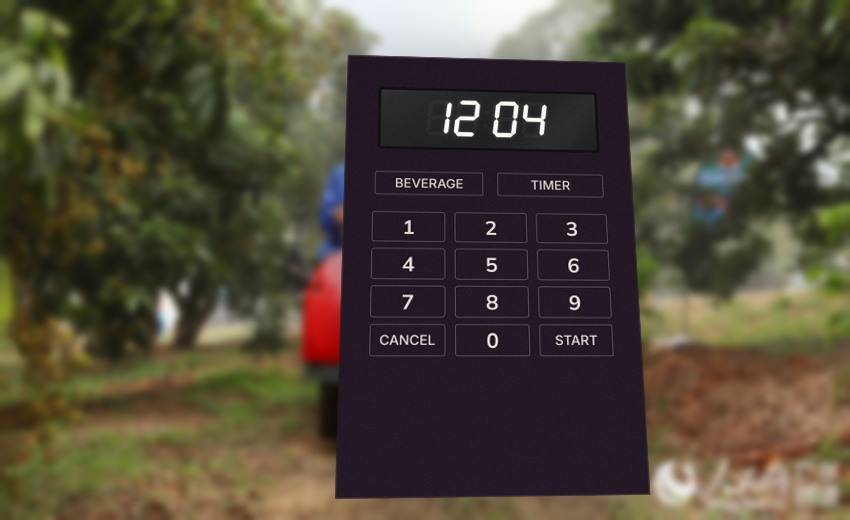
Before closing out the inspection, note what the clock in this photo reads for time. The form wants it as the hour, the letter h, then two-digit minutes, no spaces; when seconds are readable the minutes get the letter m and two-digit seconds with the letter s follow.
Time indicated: 12h04
